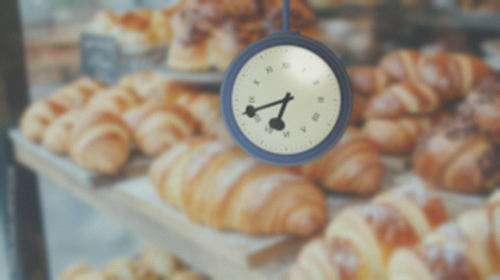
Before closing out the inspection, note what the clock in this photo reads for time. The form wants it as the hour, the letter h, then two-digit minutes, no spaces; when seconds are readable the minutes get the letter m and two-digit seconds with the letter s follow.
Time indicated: 6h42
